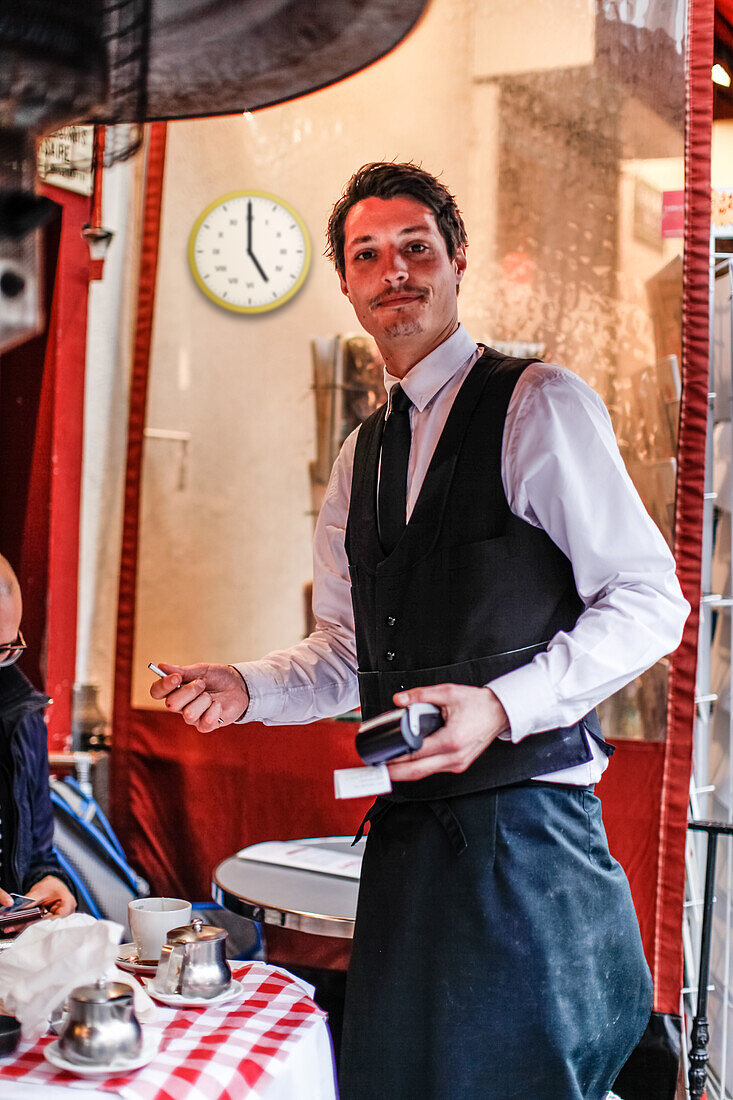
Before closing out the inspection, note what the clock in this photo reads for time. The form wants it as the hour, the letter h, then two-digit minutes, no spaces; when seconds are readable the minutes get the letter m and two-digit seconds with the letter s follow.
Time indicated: 5h00
